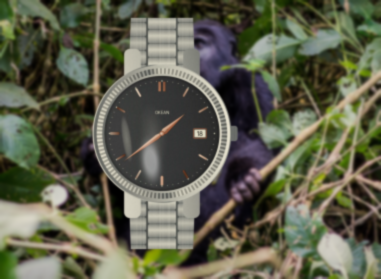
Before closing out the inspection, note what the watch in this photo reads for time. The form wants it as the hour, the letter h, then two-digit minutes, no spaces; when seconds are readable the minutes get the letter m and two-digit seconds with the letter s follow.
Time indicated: 1h39
